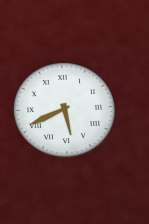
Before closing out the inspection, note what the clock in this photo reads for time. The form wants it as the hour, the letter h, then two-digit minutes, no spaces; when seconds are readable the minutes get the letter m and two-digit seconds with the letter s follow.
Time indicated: 5h41
